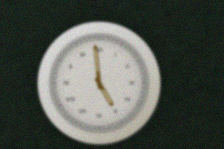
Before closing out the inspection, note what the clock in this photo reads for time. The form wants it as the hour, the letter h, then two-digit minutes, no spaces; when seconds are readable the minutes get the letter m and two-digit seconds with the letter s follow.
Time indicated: 4h59
